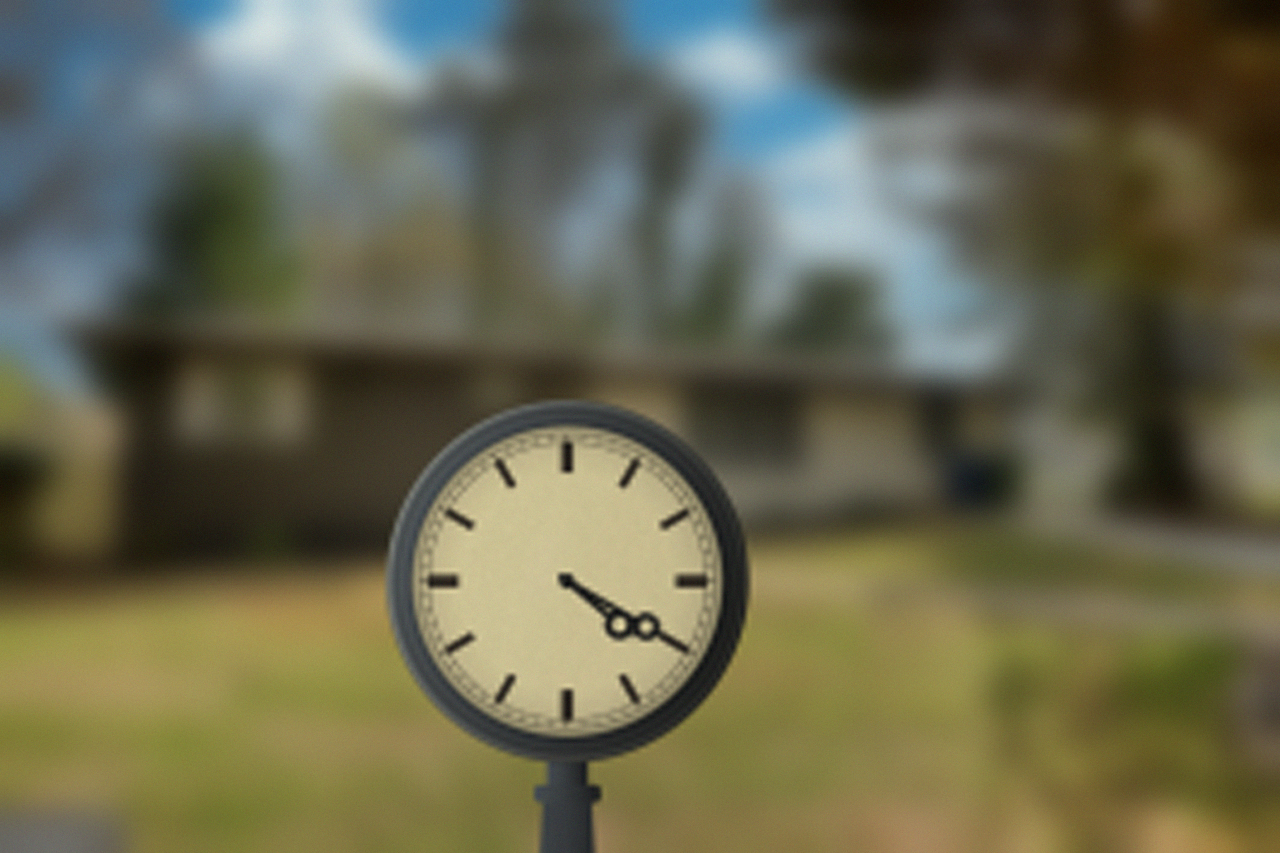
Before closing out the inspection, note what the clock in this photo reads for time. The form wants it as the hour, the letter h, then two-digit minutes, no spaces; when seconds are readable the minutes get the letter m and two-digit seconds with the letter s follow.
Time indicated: 4h20
